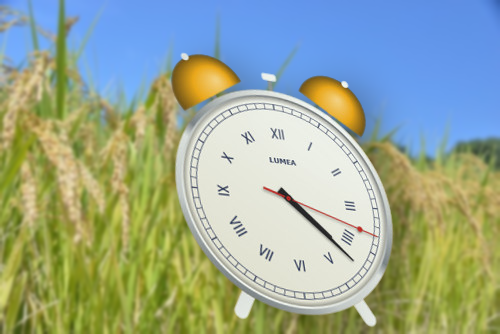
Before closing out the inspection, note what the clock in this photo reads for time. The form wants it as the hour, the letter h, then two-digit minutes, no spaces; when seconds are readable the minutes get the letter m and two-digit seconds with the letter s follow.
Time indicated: 4h22m18s
